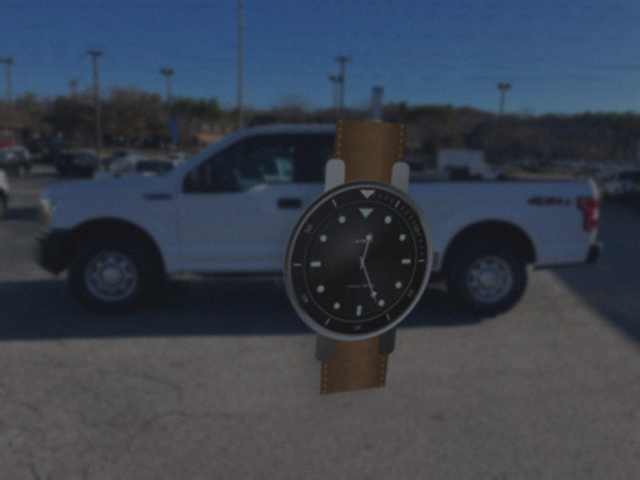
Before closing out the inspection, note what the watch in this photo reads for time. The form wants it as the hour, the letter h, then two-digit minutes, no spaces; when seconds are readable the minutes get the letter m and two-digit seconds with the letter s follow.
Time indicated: 12h26
